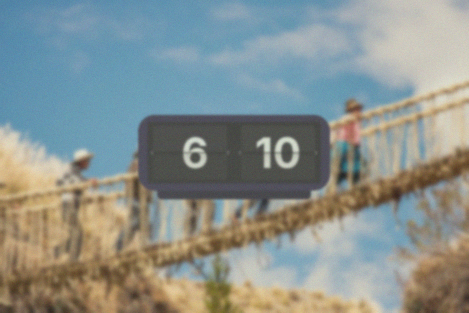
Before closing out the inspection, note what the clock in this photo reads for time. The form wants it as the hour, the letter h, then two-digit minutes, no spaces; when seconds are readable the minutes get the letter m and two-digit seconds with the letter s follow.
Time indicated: 6h10
